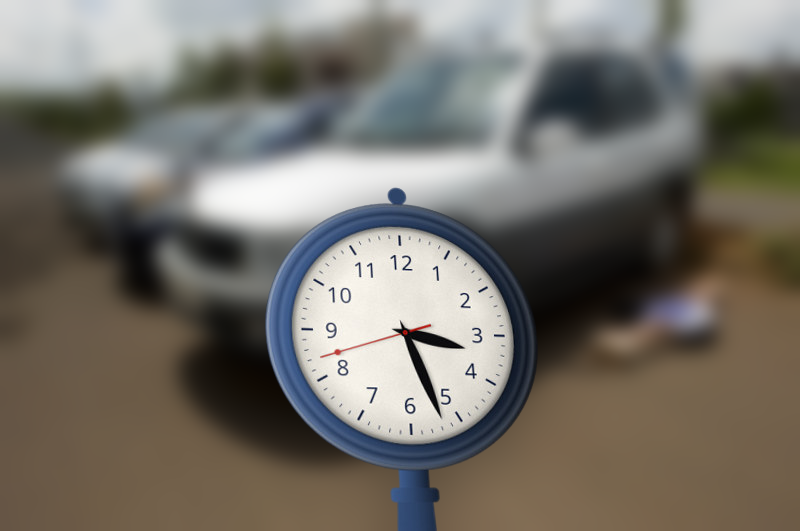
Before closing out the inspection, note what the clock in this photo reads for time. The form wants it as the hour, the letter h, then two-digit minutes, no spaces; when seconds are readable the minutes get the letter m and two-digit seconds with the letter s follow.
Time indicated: 3h26m42s
